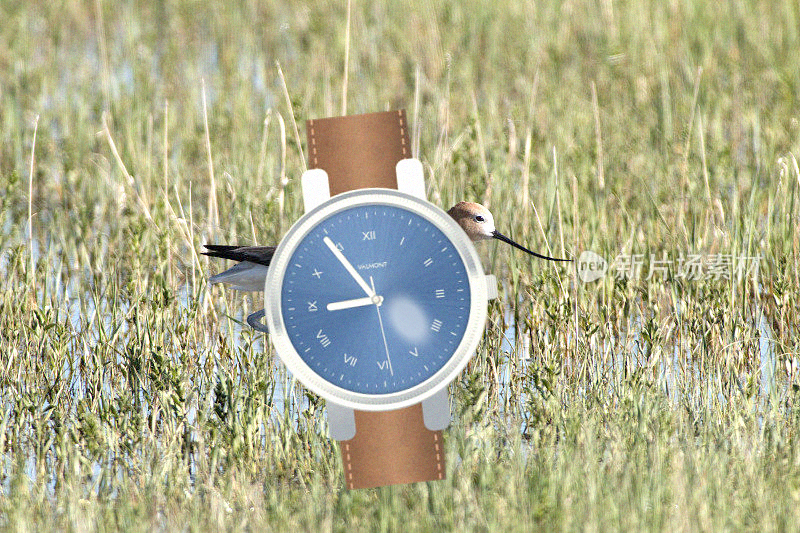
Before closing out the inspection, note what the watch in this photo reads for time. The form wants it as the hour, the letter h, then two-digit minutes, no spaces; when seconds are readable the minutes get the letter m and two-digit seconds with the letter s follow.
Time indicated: 8h54m29s
